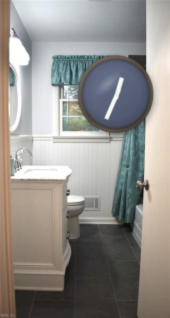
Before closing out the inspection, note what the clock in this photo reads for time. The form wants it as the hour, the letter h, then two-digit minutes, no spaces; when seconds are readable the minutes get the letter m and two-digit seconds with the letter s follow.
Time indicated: 12h34
